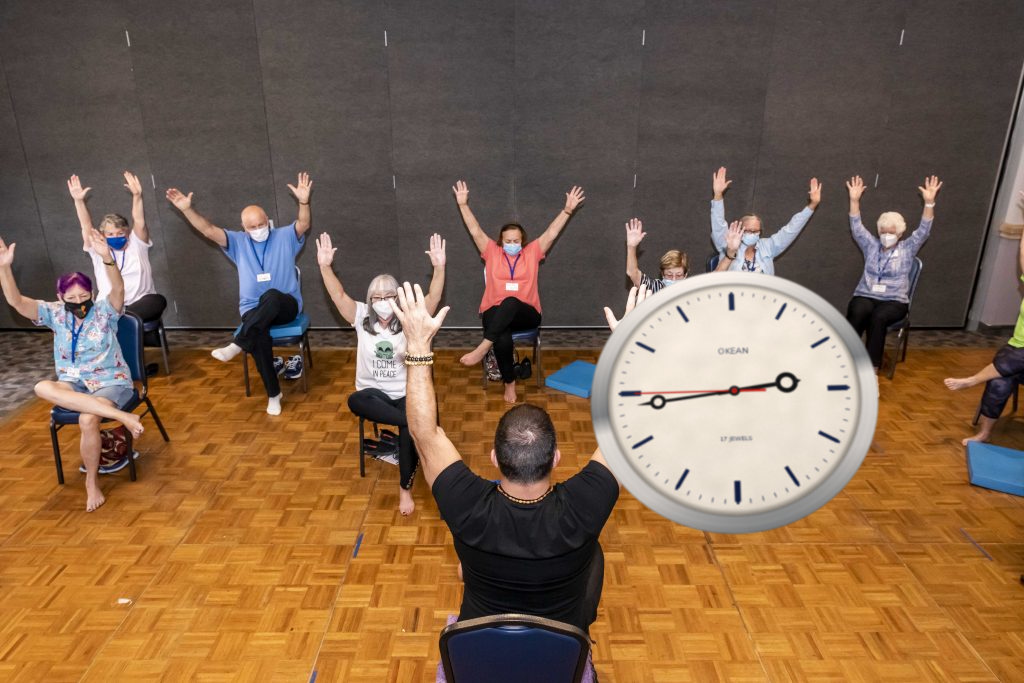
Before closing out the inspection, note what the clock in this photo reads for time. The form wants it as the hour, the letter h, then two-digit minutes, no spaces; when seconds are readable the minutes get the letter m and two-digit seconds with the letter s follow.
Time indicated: 2h43m45s
